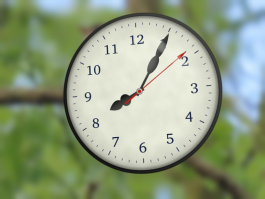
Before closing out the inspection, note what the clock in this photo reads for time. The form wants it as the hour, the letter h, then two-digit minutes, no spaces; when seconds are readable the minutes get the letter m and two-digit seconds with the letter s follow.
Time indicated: 8h05m09s
